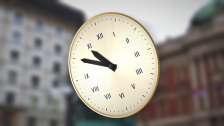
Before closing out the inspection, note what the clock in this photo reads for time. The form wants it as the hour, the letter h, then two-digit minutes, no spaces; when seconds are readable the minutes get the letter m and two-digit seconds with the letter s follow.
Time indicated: 10h50
